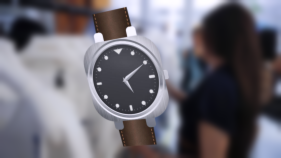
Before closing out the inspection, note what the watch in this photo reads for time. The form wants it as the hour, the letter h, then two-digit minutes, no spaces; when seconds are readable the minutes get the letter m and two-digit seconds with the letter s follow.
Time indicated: 5h10
